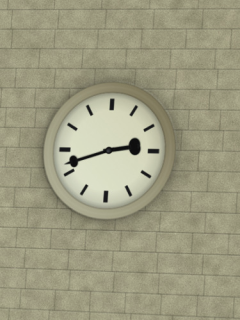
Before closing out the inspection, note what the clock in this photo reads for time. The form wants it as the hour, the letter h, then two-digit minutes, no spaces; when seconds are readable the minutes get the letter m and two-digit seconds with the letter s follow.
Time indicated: 2h42
